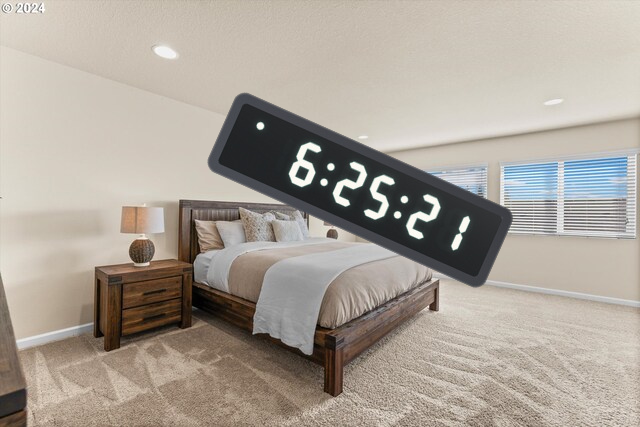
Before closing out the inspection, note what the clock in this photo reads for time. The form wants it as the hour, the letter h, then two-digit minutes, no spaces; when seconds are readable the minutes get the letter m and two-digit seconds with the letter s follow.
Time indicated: 6h25m21s
